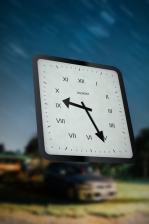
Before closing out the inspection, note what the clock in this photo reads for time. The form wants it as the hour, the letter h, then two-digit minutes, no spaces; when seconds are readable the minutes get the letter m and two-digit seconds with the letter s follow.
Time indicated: 9h26
